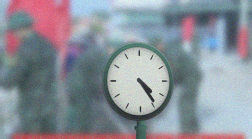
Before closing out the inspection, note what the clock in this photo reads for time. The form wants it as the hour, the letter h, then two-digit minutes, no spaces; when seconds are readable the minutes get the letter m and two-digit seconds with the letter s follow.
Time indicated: 4h24
